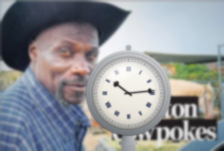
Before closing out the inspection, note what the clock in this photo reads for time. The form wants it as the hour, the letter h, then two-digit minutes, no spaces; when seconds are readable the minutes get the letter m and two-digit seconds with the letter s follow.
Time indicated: 10h14
